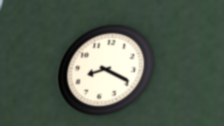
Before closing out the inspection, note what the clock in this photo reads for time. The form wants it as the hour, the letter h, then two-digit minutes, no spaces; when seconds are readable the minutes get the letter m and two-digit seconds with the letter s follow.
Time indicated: 8h19
